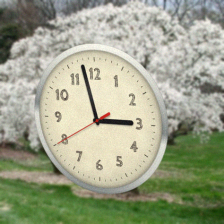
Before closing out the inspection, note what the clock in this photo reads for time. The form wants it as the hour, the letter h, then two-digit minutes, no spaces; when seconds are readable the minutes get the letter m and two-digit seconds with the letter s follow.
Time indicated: 2h57m40s
